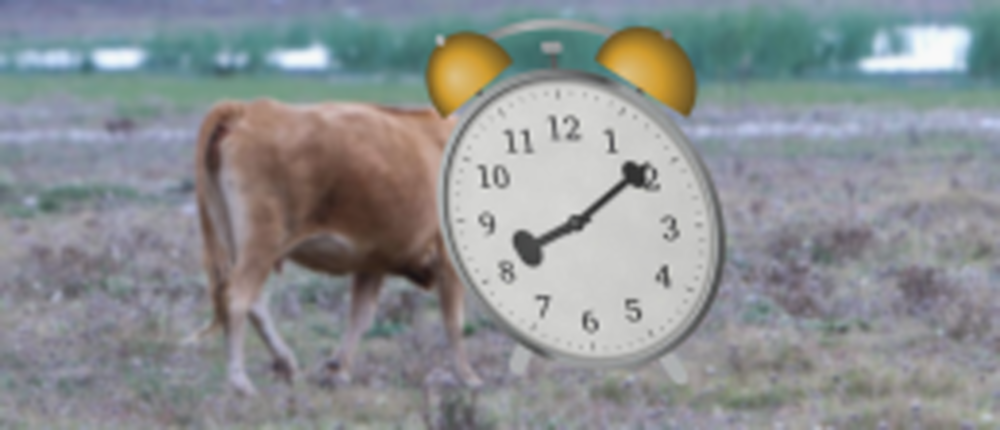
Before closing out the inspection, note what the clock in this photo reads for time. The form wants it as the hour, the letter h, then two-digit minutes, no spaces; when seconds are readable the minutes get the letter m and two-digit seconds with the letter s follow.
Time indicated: 8h09
